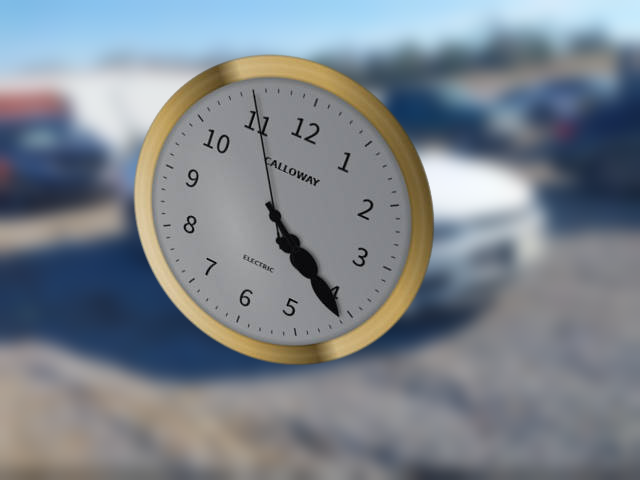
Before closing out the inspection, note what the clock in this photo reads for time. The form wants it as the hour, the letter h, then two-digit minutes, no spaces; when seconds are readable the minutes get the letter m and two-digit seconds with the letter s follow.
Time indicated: 4h20m55s
